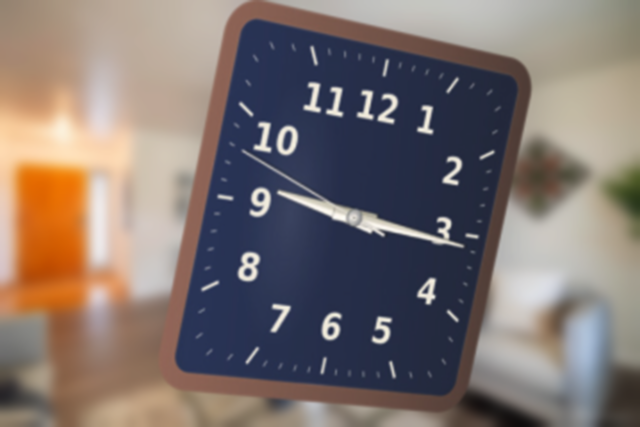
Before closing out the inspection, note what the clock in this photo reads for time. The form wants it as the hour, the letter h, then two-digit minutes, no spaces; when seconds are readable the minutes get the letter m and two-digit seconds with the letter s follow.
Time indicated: 9h15m48s
